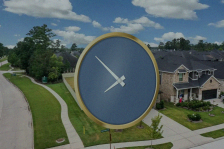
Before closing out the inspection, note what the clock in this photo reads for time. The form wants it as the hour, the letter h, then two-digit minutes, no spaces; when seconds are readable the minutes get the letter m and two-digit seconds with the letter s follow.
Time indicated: 7h52
